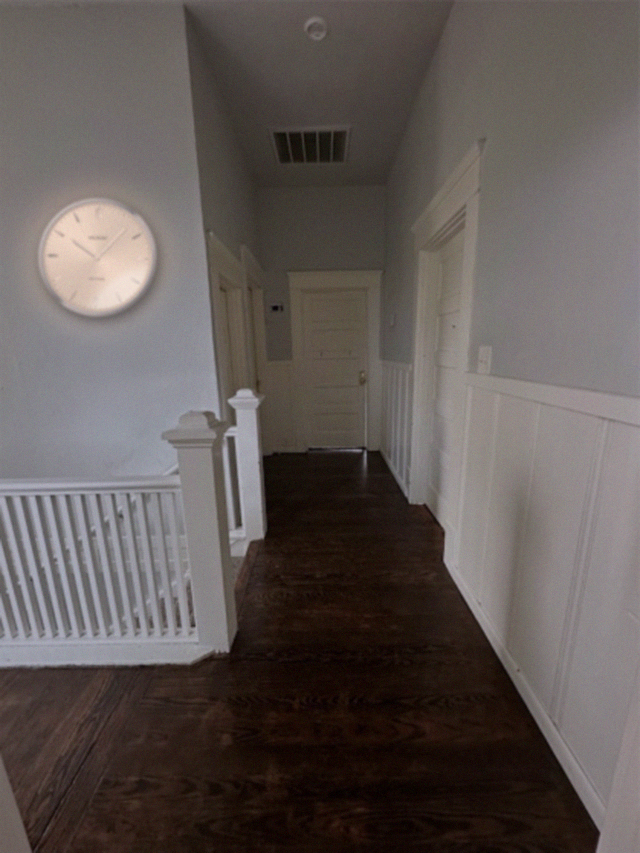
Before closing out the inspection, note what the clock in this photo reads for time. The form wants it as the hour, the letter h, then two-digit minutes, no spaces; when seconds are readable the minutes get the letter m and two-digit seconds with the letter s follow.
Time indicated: 10h07
